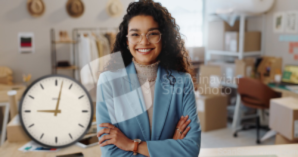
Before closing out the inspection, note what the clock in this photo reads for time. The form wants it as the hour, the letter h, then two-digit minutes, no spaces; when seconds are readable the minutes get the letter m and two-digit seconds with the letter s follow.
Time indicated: 9h02
